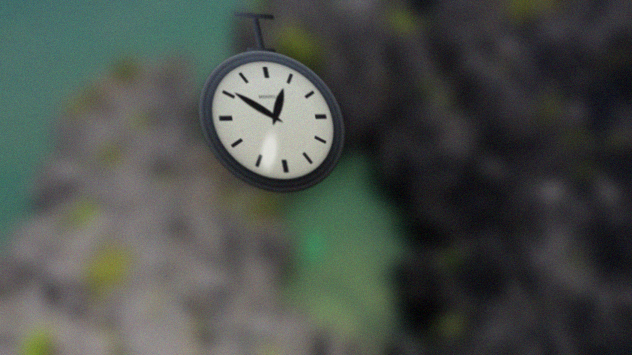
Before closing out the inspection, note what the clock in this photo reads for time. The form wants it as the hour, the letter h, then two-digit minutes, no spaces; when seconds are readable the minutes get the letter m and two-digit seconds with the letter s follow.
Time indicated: 12h51
